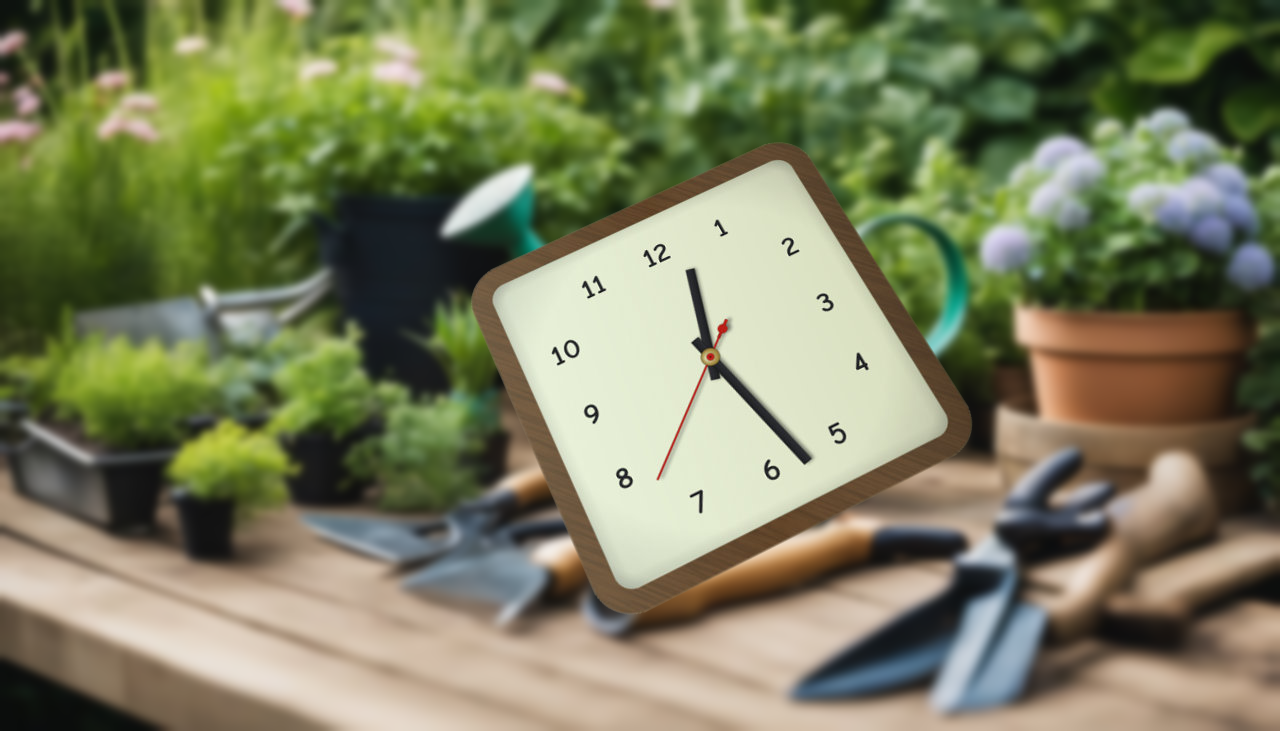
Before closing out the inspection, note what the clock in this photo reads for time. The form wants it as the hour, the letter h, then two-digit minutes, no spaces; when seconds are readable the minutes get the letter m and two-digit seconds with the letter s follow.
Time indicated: 12h27m38s
